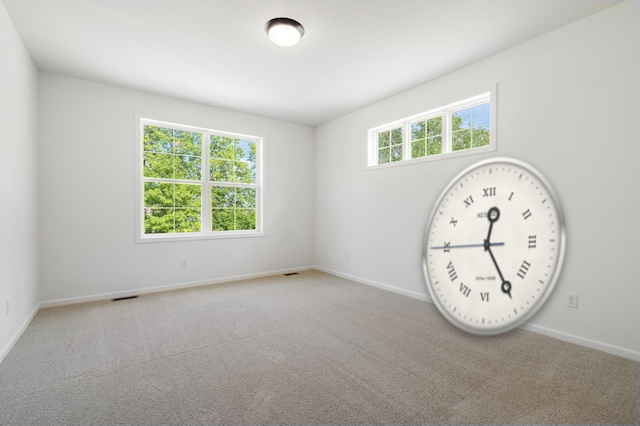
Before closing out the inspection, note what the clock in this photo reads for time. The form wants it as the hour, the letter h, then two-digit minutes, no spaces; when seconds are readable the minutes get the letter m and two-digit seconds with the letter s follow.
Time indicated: 12h24m45s
